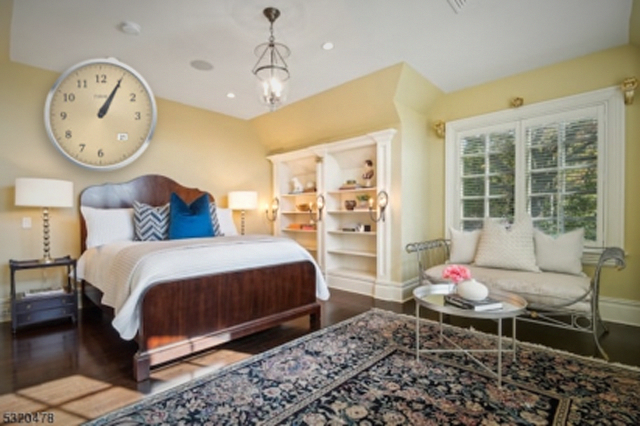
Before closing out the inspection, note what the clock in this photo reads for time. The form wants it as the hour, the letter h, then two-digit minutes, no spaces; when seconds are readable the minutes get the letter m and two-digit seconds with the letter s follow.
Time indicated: 1h05
